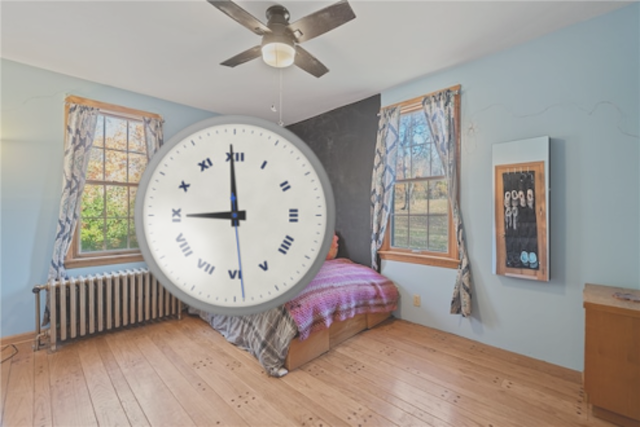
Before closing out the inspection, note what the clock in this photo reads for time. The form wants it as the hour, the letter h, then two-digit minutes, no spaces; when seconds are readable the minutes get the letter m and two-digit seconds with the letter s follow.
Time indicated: 8h59m29s
